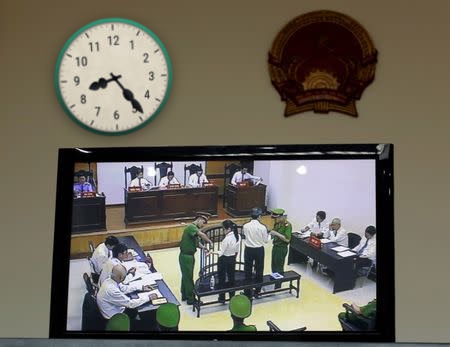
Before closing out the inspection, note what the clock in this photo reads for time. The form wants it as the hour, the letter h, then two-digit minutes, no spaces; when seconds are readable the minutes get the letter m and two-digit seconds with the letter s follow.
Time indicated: 8h24
